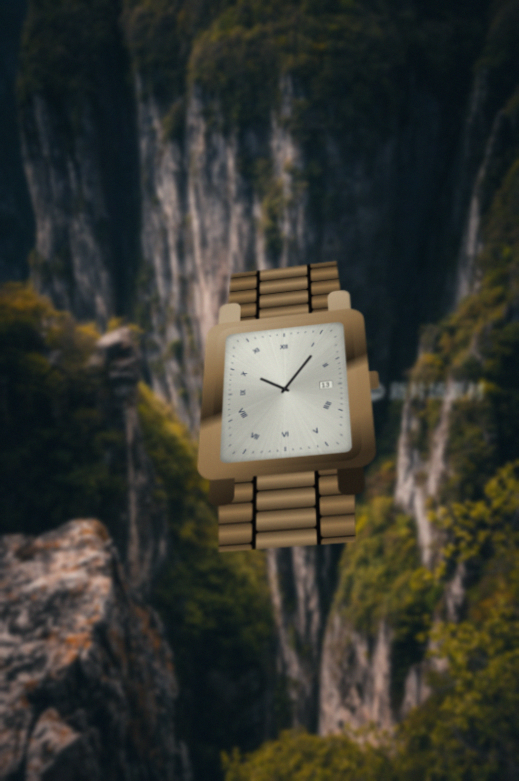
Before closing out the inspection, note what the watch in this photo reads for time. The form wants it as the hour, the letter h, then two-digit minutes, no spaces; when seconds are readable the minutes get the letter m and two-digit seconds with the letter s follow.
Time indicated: 10h06
